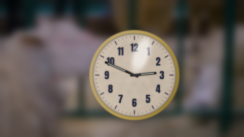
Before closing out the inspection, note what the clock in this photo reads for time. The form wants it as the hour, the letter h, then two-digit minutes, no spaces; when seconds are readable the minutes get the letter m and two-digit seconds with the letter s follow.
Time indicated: 2h49
